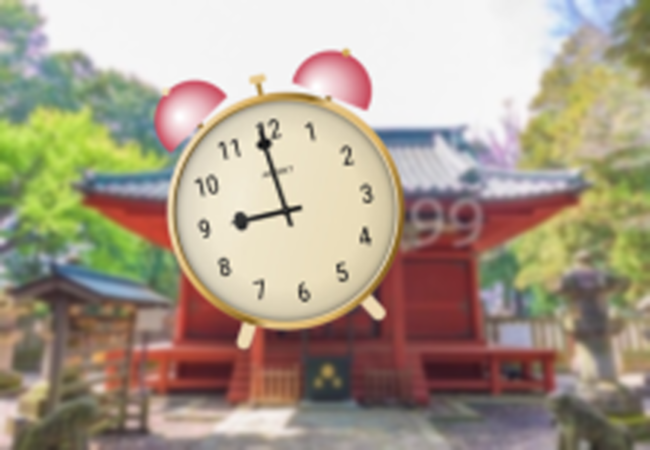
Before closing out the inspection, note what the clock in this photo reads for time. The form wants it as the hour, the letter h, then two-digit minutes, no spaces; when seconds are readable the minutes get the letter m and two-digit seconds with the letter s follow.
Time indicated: 8h59
